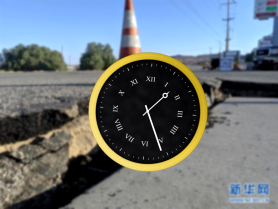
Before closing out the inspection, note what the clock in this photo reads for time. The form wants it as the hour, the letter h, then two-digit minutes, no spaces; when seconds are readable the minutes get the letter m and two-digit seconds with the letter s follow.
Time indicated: 1h26
